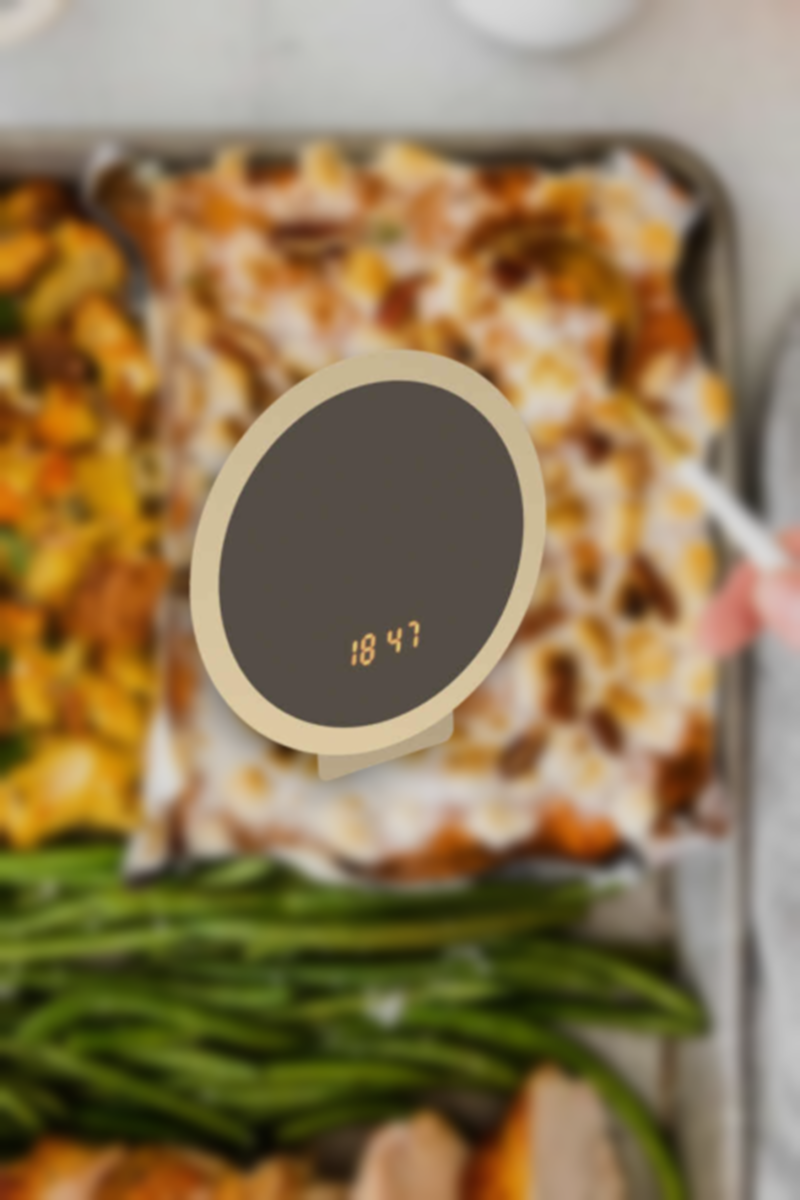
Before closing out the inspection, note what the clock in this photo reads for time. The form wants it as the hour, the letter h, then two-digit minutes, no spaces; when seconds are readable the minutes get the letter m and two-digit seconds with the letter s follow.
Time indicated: 18h47
